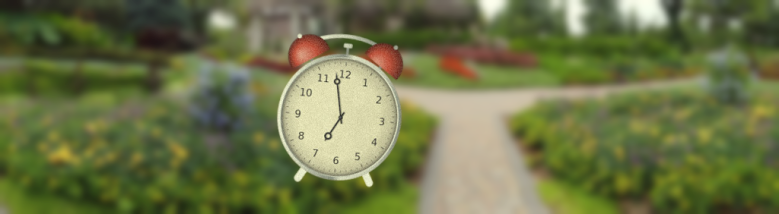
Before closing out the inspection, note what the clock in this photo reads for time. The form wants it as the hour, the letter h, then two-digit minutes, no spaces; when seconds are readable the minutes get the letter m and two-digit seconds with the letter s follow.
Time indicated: 6h58
